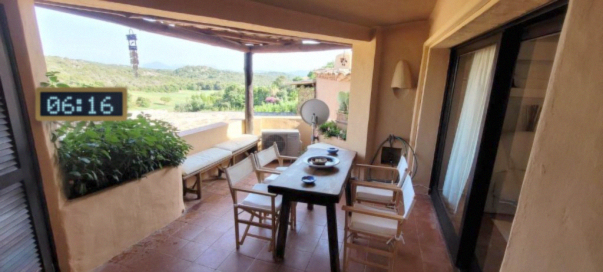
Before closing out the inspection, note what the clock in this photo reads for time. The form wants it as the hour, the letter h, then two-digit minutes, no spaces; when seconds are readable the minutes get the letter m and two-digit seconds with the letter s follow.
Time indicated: 6h16
